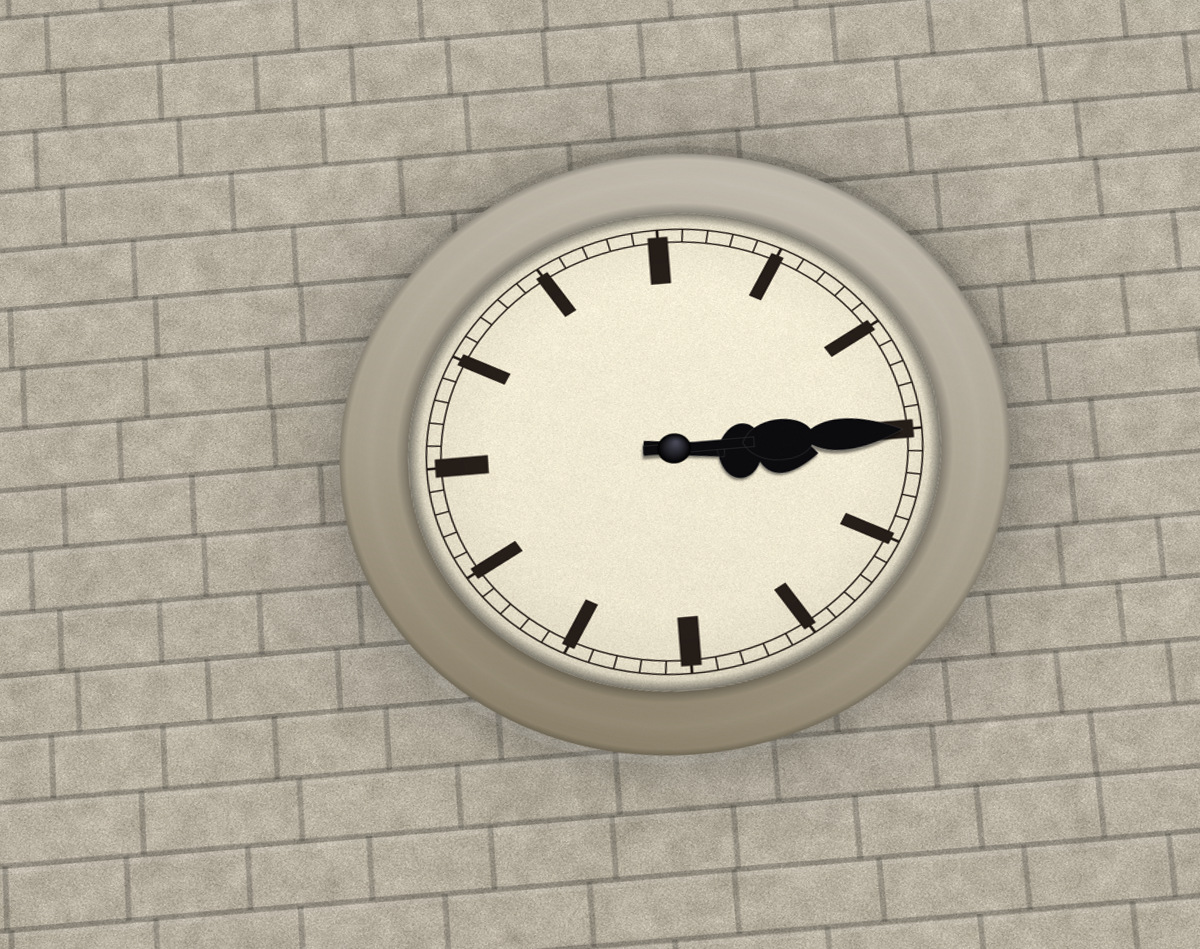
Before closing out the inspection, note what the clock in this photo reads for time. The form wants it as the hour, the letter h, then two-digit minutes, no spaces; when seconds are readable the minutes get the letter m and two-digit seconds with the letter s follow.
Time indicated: 3h15
